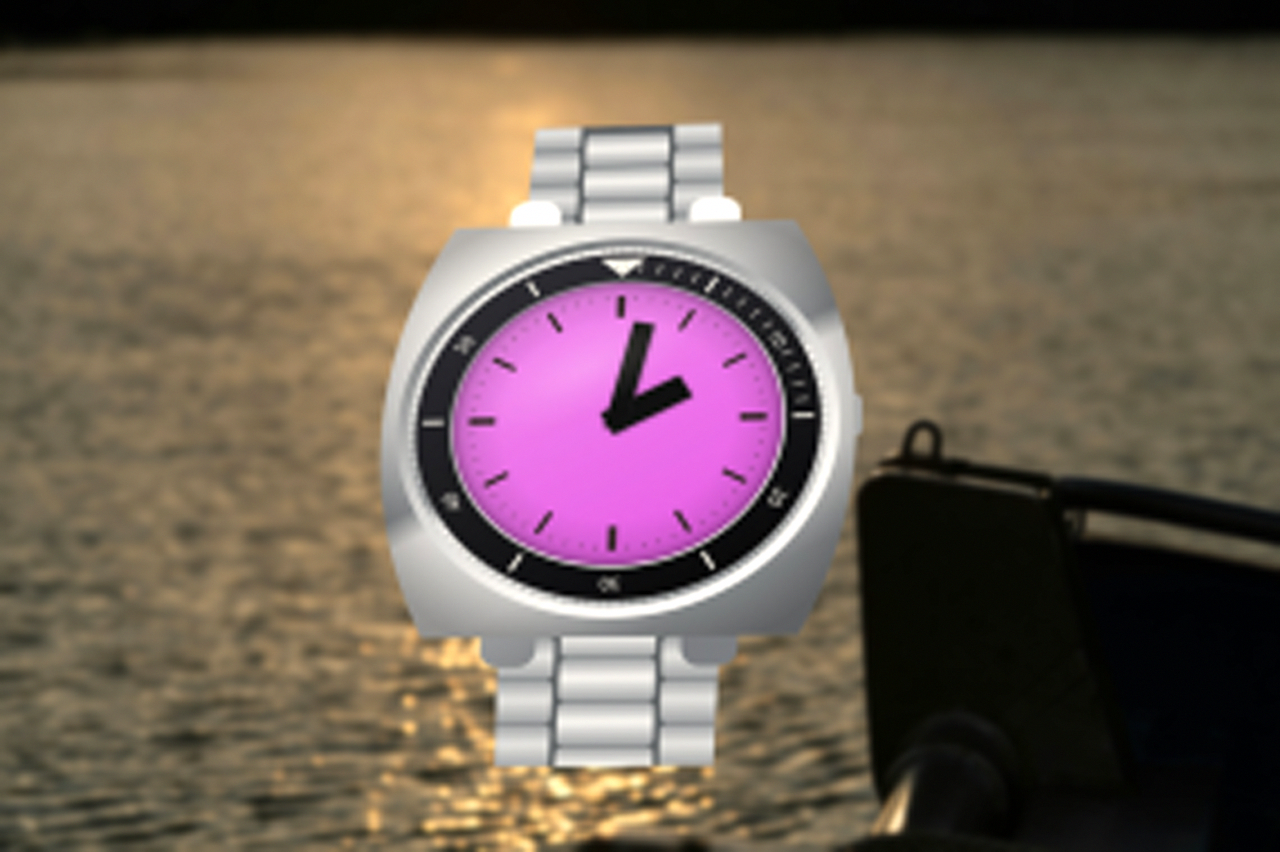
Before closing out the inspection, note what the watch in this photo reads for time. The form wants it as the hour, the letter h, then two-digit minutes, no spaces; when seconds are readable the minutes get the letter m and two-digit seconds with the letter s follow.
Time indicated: 2h02
